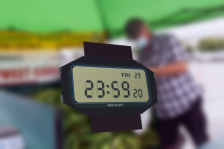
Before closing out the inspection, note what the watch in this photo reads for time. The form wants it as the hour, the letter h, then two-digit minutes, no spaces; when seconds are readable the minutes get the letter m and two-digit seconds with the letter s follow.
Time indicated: 23h59m20s
